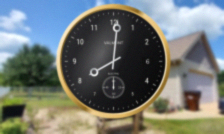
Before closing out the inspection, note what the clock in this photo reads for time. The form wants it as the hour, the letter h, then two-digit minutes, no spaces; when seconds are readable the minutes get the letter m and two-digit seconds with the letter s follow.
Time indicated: 8h01
